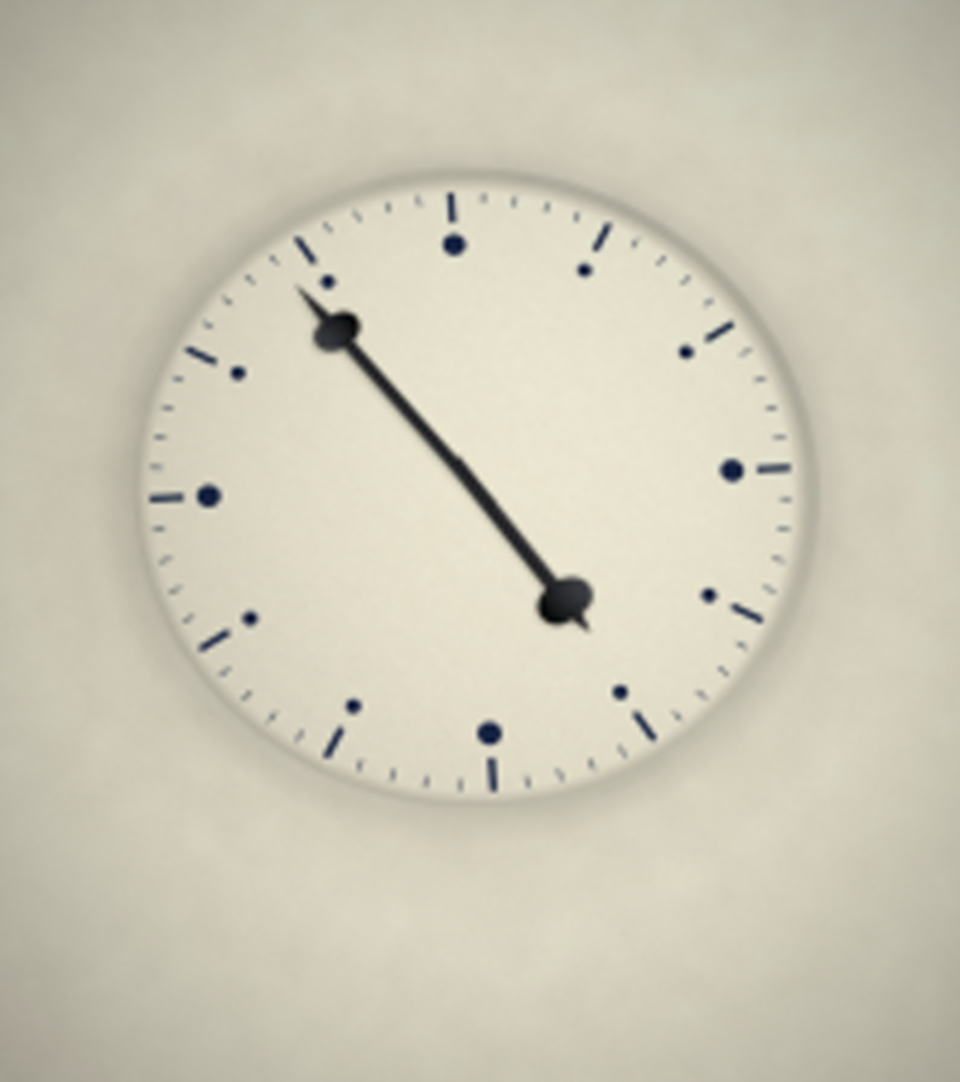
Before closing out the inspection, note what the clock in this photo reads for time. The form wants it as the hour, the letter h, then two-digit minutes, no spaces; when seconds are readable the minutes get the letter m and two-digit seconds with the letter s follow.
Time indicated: 4h54
